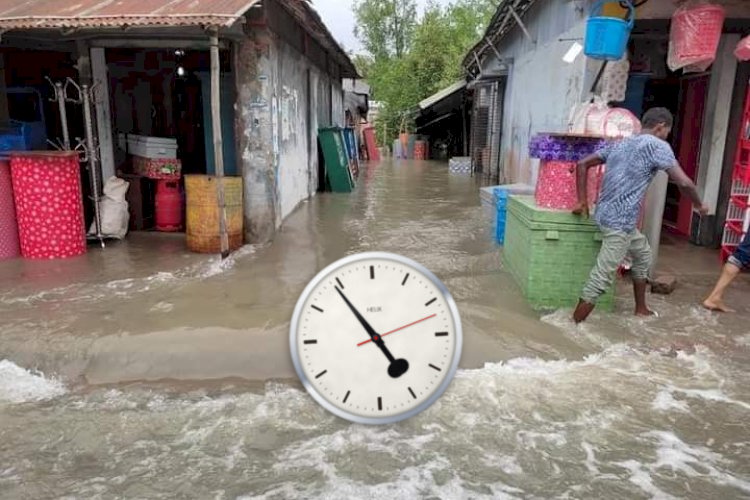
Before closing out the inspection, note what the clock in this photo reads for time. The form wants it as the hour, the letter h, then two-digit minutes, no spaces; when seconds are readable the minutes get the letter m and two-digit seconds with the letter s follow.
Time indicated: 4h54m12s
